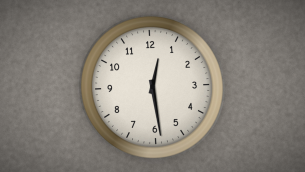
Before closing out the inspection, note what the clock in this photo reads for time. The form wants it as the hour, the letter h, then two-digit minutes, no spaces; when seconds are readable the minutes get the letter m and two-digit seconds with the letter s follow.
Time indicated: 12h29
